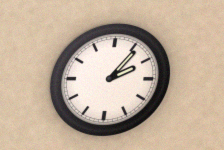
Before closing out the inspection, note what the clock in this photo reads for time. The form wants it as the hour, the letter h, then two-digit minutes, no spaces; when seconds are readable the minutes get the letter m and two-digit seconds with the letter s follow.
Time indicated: 2h06
